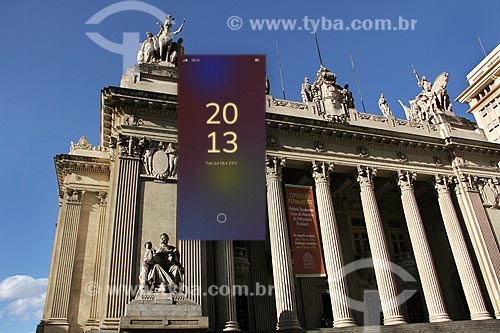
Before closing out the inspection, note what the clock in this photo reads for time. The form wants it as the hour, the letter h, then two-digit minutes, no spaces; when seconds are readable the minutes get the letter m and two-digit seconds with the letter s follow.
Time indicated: 20h13
